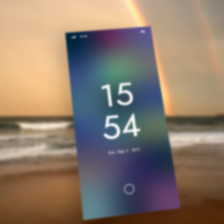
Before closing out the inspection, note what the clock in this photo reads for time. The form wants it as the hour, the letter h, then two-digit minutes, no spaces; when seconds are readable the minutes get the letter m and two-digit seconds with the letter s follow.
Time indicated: 15h54
